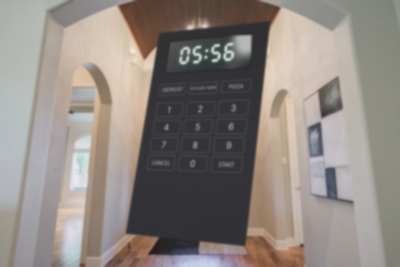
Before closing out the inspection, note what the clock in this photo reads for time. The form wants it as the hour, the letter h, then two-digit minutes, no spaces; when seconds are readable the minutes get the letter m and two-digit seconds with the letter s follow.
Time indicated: 5h56
